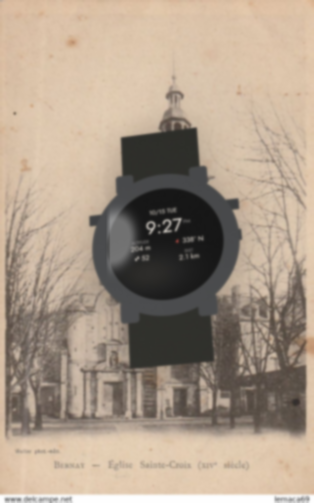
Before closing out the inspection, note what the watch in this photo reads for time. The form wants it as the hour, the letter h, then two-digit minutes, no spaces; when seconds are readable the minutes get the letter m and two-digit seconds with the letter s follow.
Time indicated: 9h27
